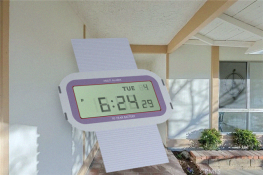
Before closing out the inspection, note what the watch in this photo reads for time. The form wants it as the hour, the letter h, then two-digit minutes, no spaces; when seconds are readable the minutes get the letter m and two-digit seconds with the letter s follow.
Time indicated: 6h24m29s
